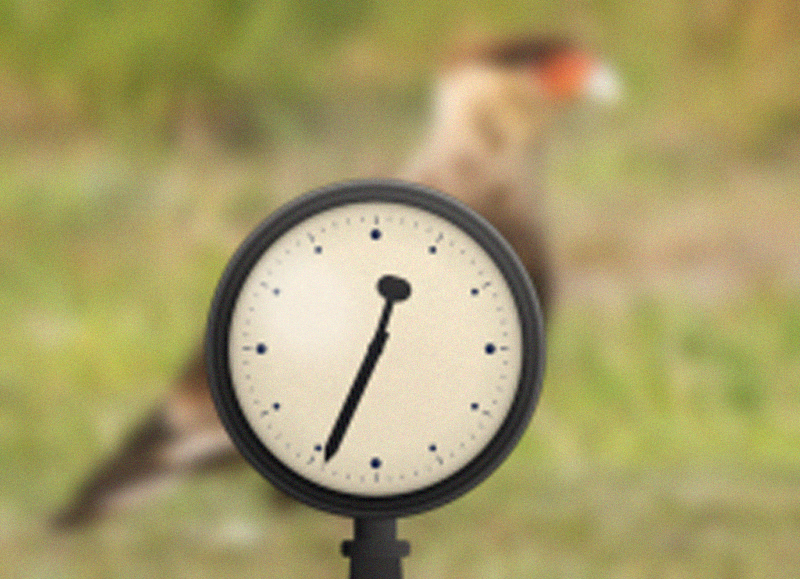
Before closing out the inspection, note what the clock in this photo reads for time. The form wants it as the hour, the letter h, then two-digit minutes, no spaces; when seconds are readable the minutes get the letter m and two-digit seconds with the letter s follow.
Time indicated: 12h34
